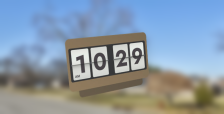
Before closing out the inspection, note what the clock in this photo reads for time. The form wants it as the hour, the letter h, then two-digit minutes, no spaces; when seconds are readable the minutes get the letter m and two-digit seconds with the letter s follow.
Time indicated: 10h29
